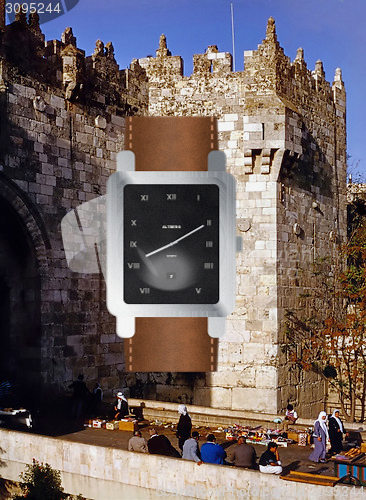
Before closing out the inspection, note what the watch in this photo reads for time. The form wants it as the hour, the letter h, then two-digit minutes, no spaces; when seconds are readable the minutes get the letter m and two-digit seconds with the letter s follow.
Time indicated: 8h10
